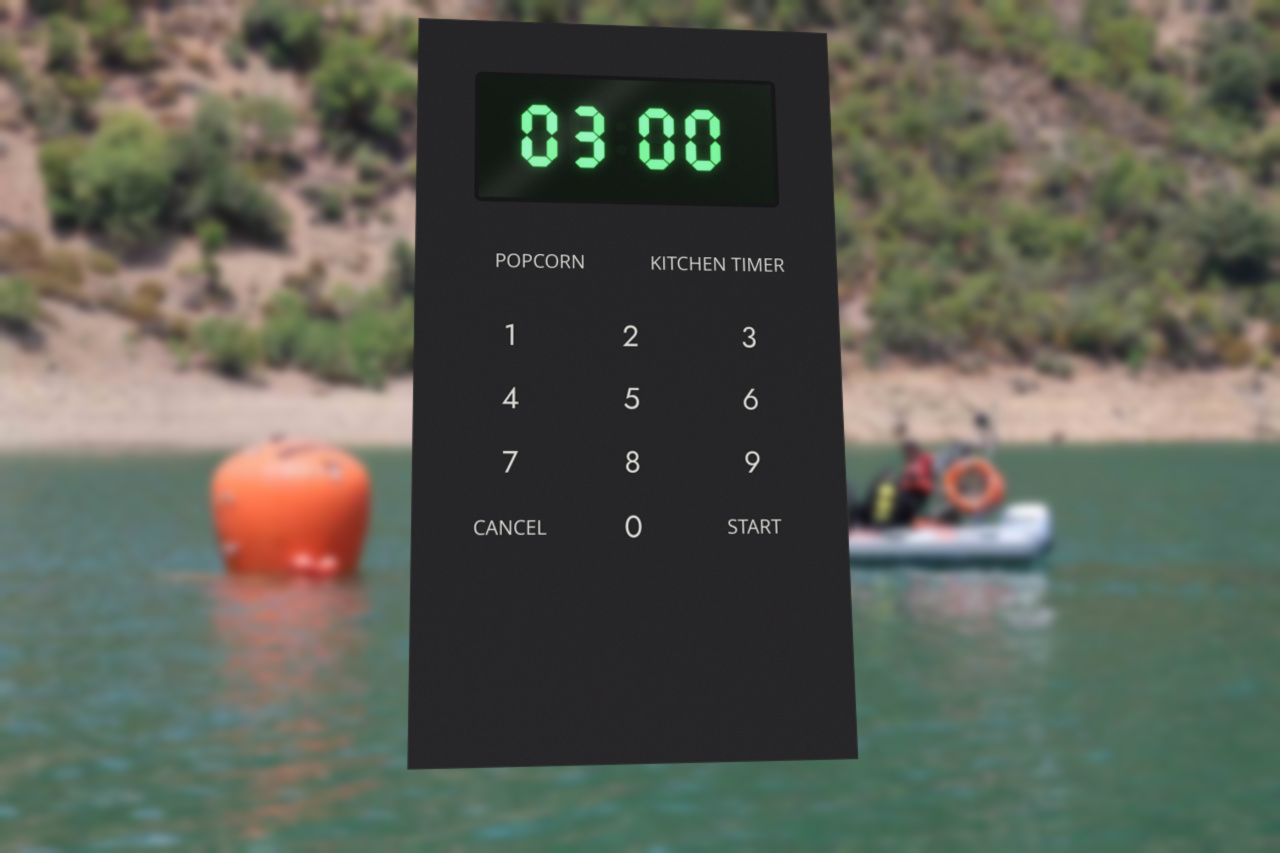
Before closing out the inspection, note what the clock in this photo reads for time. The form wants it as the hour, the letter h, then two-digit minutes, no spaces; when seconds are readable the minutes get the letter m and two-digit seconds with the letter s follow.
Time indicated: 3h00
